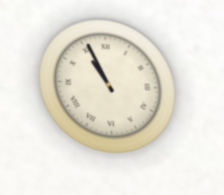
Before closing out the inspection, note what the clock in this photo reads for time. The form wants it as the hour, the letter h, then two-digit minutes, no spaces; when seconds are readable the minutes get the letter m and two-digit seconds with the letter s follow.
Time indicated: 10h56
